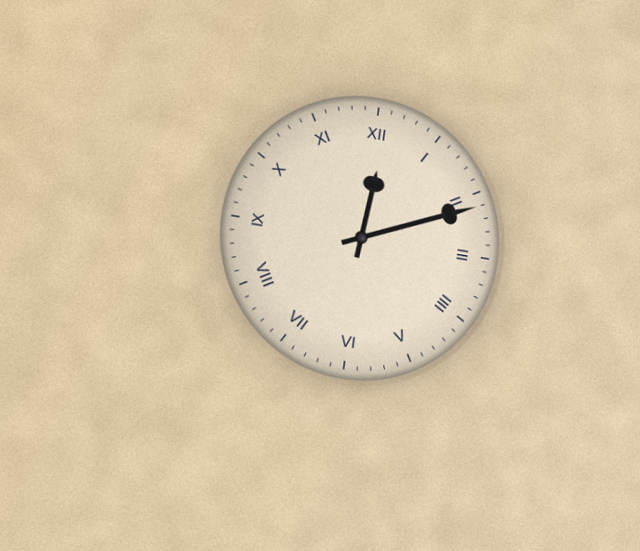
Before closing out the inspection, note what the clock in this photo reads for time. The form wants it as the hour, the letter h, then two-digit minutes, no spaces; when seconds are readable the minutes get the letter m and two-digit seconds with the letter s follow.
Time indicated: 12h11
